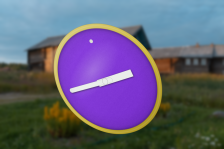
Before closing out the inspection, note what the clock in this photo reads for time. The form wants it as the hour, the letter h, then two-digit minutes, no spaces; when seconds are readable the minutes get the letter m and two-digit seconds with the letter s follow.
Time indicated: 2h44
